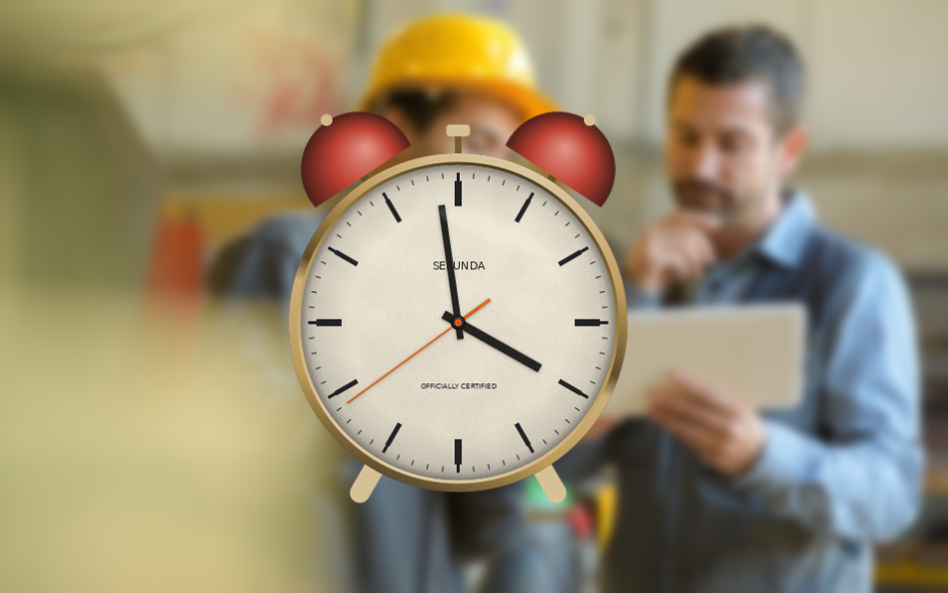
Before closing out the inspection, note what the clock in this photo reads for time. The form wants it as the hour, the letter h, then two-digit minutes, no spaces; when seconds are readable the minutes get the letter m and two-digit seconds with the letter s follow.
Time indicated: 3h58m39s
